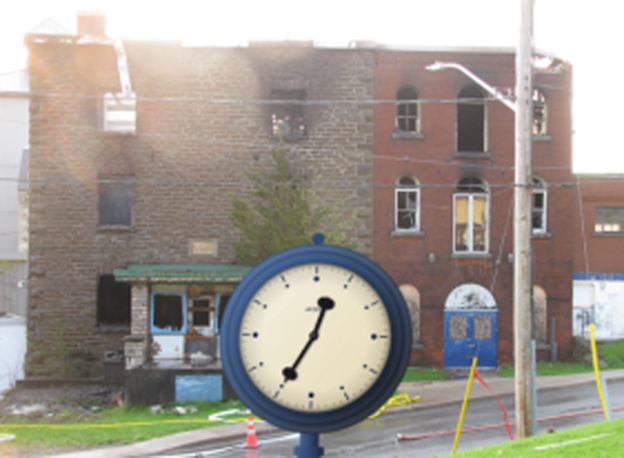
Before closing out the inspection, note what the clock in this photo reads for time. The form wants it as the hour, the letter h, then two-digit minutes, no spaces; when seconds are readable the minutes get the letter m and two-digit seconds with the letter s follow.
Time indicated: 12h35
